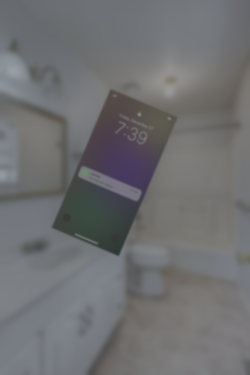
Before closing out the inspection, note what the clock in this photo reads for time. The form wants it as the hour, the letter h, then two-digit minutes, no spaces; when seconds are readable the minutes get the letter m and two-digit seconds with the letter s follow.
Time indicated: 7h39
